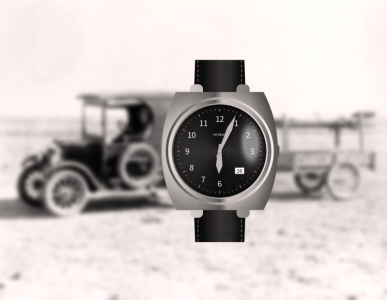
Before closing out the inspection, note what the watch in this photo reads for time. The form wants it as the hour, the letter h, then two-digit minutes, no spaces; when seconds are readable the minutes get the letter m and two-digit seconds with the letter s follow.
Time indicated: 6h04
